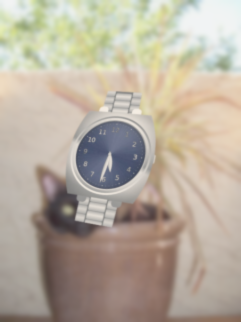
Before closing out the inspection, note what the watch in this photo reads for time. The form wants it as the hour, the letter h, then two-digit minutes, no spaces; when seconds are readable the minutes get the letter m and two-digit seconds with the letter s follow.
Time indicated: 5h31
